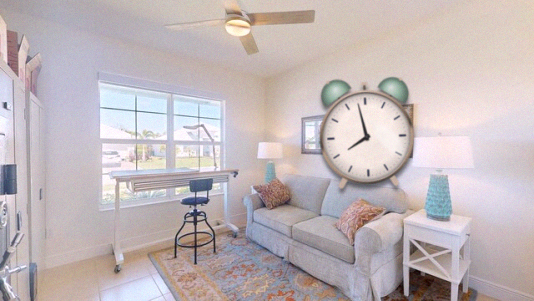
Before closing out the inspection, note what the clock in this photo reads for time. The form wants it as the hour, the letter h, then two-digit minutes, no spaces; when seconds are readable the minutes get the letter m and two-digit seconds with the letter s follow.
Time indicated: 7h58
